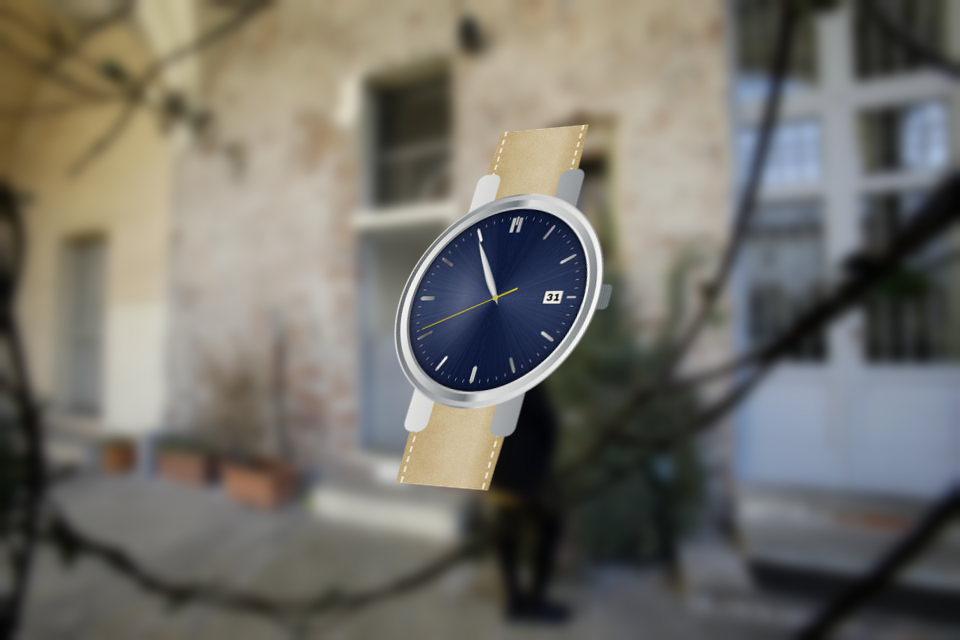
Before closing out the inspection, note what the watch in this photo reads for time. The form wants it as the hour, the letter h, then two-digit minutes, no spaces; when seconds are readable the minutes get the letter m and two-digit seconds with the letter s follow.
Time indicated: 10h54m41s
